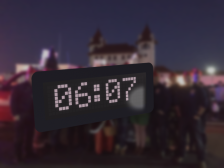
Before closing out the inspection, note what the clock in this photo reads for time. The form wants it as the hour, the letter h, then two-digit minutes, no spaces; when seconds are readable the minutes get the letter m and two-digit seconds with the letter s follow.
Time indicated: 6h07
